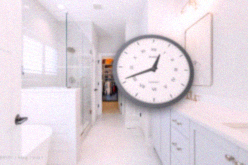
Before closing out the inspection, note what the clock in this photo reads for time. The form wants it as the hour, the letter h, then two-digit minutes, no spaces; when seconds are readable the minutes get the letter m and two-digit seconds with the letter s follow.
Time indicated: 12h41
